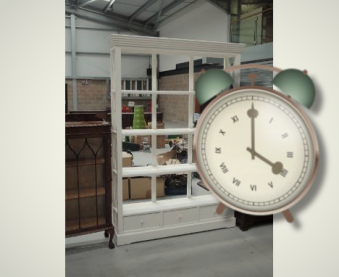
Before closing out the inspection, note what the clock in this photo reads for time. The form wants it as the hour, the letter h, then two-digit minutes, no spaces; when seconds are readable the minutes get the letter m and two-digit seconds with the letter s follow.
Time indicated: 4h00
